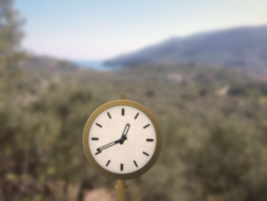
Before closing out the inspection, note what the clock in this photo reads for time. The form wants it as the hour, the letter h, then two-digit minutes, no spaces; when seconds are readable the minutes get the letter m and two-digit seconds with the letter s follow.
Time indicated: 12h41
